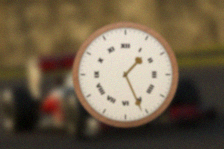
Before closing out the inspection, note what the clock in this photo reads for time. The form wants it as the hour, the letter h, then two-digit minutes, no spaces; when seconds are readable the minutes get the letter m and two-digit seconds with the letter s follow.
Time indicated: 1h26
